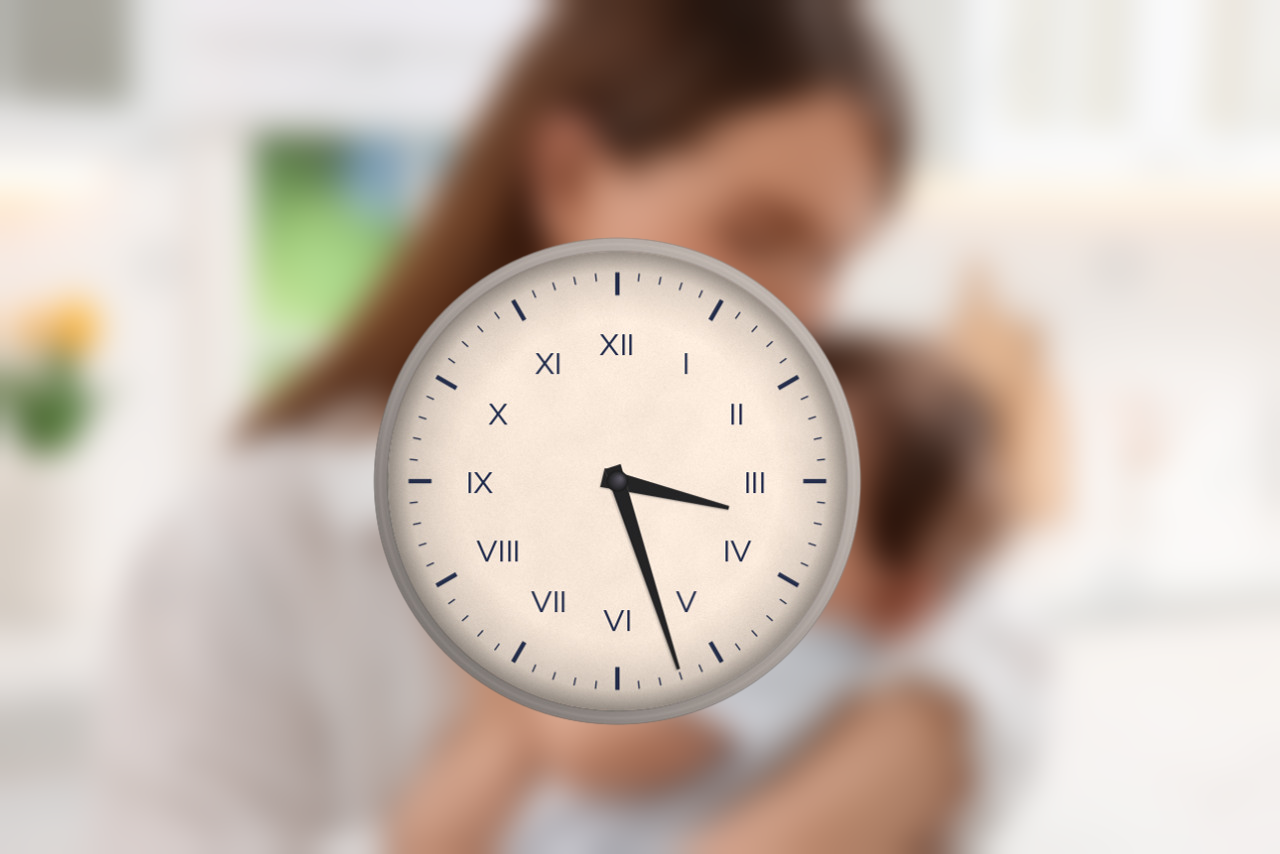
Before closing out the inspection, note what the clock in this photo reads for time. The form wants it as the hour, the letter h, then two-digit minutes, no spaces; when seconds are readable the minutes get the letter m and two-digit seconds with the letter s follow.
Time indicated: 3h27
